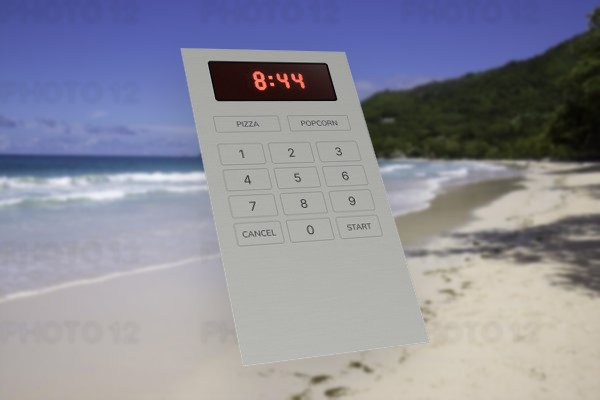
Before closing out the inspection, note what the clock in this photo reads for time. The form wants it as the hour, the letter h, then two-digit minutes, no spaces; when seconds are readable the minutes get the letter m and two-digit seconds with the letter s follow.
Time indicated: 8h44
